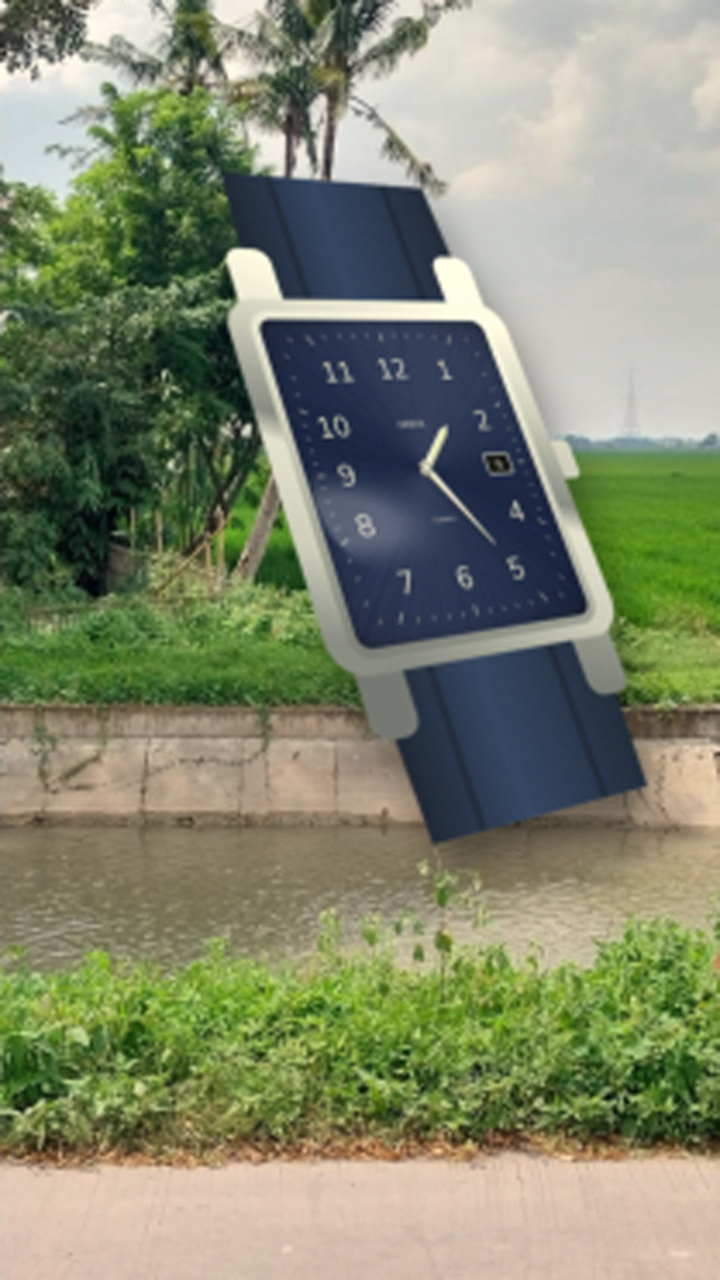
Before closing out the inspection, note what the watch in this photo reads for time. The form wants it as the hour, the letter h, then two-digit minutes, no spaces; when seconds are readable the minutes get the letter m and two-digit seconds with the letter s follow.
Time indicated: 1h25
